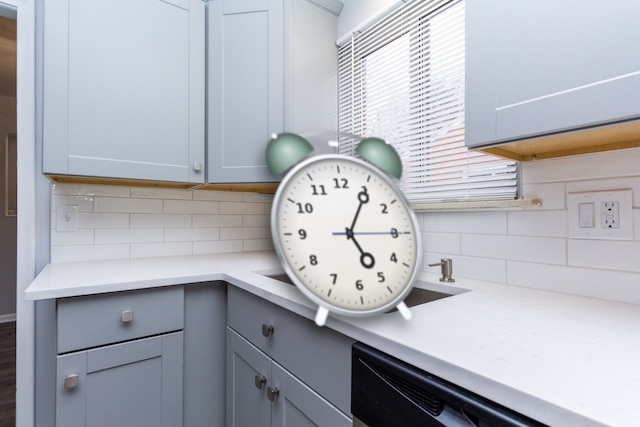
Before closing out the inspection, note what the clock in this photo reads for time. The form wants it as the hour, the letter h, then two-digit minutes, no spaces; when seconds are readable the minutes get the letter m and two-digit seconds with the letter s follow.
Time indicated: 5h05m15s
